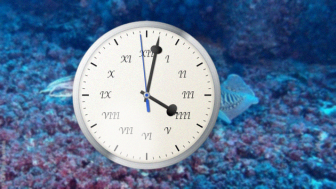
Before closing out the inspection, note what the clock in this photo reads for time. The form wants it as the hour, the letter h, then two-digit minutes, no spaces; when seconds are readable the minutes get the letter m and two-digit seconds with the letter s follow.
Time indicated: 4h01m59s
